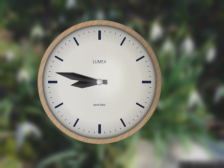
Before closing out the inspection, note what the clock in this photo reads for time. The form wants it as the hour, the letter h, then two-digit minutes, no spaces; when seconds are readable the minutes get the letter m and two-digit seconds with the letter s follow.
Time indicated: 8h47
